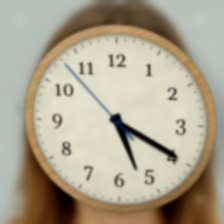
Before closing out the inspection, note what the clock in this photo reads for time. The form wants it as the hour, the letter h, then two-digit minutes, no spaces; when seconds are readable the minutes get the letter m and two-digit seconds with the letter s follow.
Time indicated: 5h19m53s
